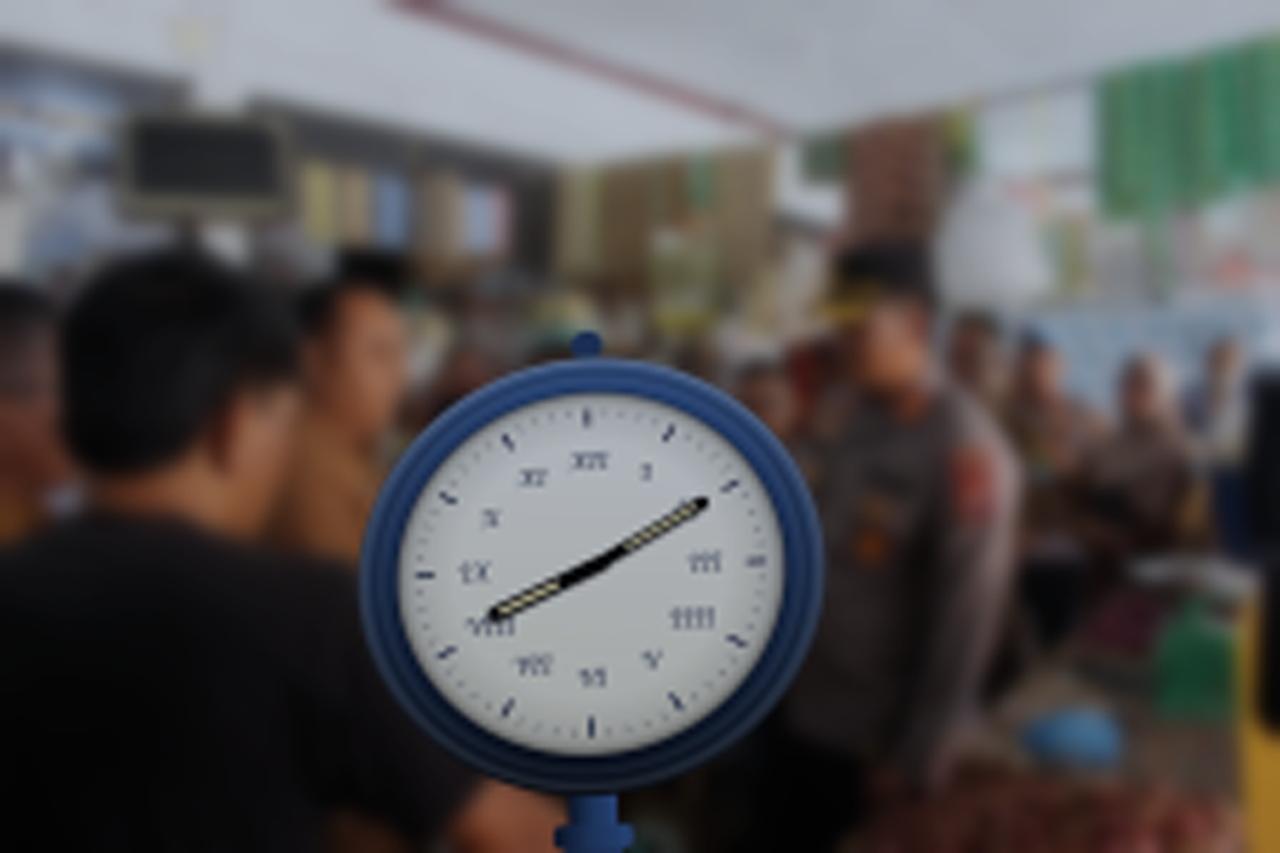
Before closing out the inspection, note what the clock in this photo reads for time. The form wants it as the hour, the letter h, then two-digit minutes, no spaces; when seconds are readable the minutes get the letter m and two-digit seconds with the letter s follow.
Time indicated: 8h10
